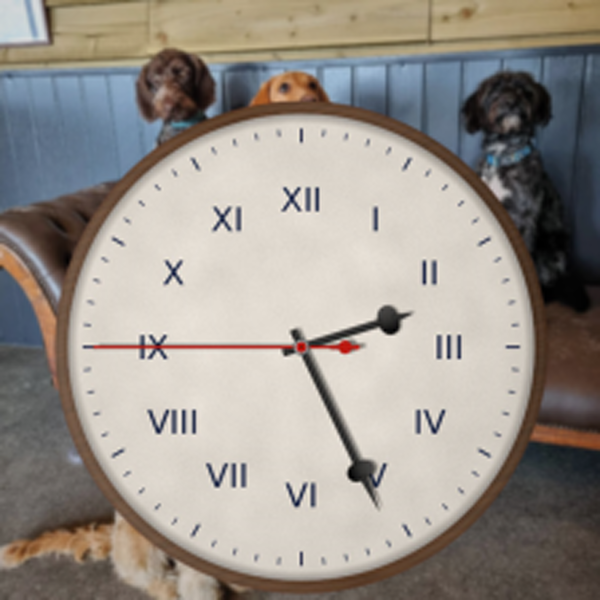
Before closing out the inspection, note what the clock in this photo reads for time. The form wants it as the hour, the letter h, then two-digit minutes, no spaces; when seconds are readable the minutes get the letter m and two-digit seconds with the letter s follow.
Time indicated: 2h25m45s
